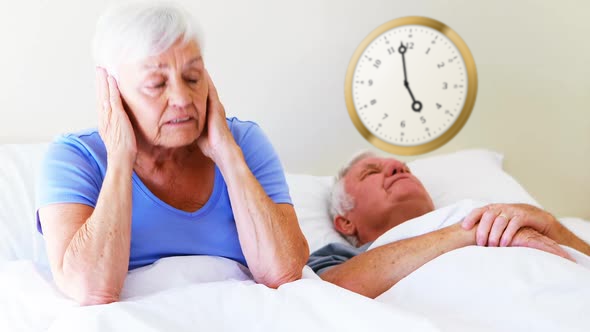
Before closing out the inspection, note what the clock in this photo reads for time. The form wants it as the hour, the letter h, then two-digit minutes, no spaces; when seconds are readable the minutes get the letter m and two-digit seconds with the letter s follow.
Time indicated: 4h58
